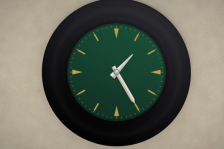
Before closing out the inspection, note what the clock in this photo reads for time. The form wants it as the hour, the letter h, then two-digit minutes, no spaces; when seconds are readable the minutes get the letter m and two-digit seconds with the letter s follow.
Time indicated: 1h25
